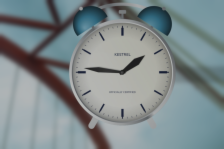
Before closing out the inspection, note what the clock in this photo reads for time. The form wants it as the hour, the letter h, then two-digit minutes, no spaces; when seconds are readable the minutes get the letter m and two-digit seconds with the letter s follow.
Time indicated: 1h46
